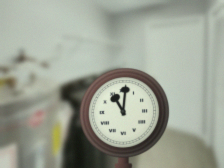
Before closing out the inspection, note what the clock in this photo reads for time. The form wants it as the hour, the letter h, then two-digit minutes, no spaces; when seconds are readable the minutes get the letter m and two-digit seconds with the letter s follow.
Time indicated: 11h01
